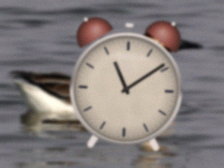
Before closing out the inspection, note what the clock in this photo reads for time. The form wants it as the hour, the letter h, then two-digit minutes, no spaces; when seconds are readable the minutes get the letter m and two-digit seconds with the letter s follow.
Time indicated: 11h09
